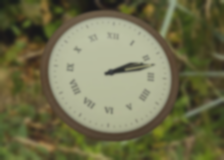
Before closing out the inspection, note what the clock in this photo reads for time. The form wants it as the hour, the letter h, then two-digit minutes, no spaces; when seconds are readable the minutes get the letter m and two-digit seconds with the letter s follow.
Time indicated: 2h12
